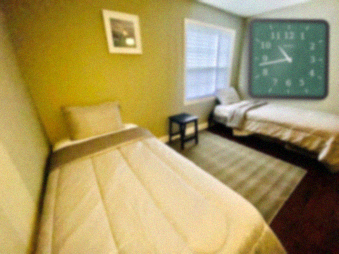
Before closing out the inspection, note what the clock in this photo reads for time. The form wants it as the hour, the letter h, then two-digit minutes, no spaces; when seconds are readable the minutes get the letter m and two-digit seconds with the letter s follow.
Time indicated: 10h43
